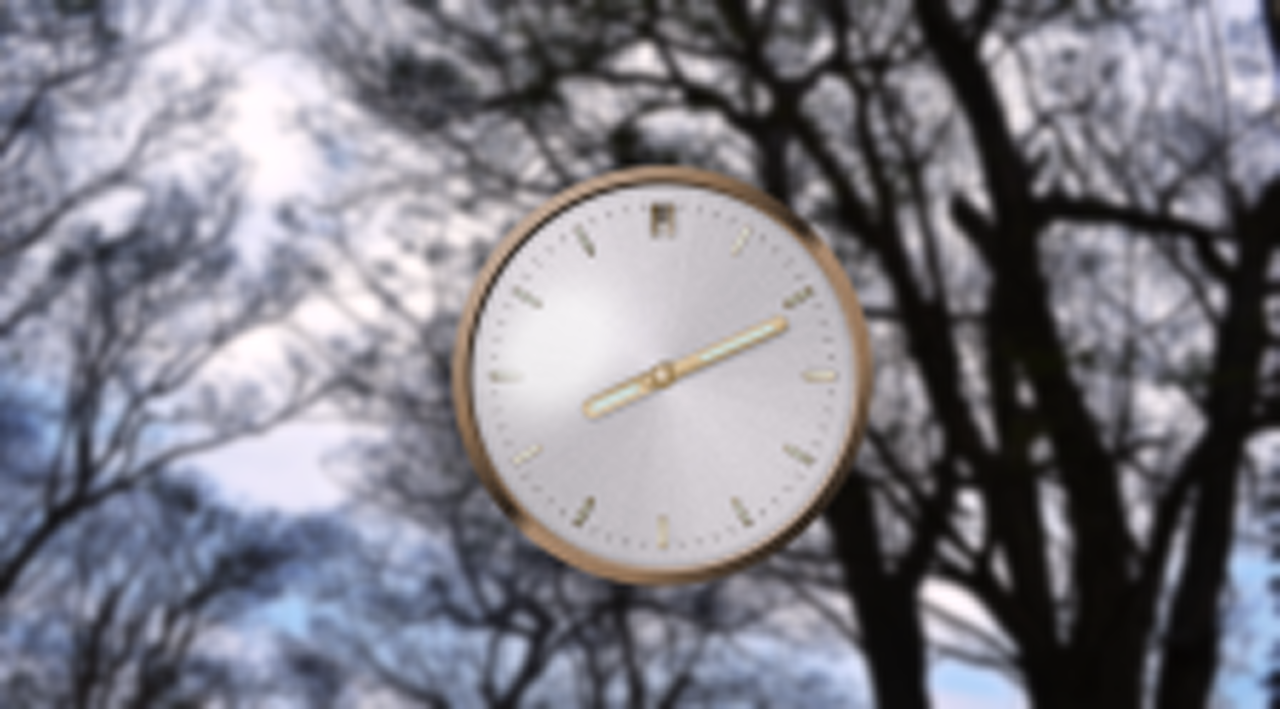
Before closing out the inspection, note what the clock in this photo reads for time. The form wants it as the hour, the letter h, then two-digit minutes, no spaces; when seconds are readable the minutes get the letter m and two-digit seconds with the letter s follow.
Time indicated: 8h11
